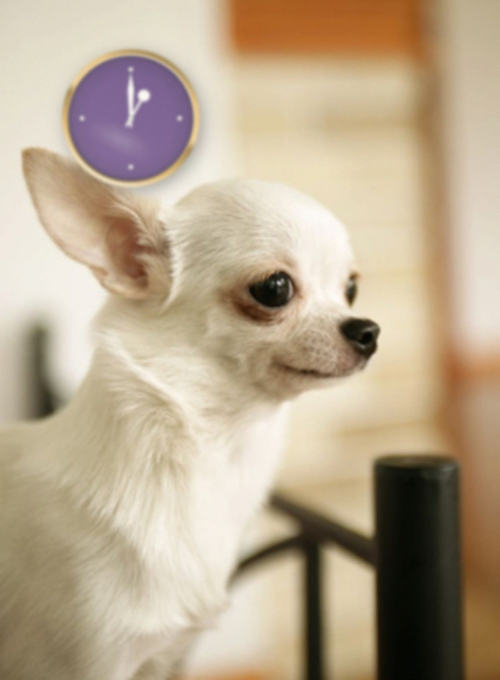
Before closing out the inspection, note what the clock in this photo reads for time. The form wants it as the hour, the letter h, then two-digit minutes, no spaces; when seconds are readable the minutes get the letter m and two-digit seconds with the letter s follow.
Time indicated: 1h00
